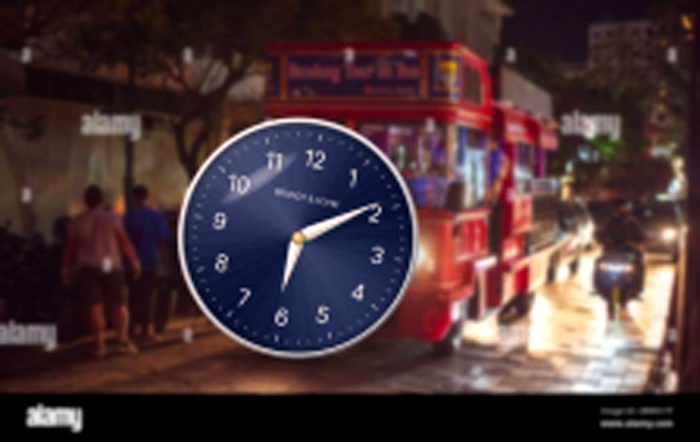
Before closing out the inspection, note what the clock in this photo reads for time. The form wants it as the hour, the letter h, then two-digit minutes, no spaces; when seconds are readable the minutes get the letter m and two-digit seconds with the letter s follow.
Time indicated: 6h09
